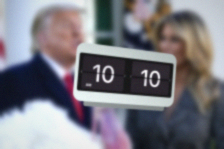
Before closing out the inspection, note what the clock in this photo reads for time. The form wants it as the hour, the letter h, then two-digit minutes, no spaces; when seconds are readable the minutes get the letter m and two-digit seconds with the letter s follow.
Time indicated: 10h10
